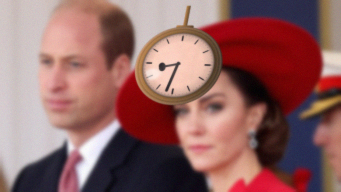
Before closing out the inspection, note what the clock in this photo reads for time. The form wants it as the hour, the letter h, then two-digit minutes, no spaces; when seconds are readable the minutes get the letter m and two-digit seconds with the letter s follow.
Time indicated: 8h32
